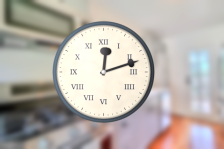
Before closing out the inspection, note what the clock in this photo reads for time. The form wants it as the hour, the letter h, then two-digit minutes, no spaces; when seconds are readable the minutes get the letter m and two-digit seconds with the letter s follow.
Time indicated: 12h12
